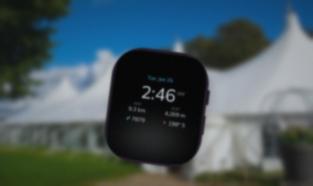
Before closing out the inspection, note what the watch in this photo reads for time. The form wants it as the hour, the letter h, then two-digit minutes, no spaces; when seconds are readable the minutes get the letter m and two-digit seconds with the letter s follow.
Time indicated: 2h46
